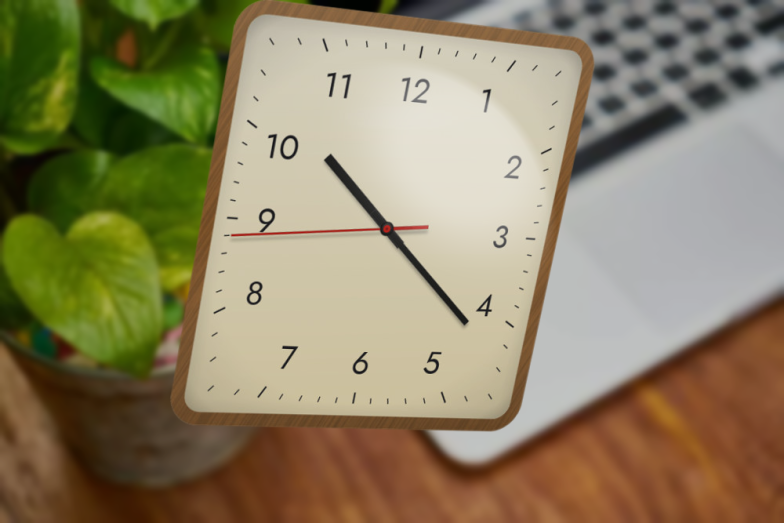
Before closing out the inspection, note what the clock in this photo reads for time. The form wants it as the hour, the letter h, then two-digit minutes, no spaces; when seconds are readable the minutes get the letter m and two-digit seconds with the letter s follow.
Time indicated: 10h21m44s
